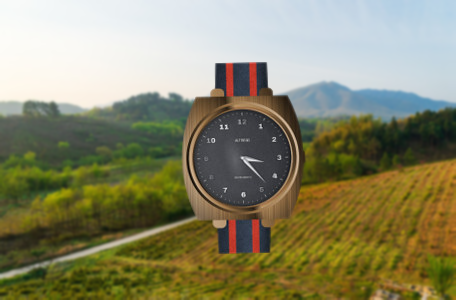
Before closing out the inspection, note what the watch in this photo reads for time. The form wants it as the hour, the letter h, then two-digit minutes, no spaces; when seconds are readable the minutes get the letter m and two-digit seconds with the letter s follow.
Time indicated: 3h23
